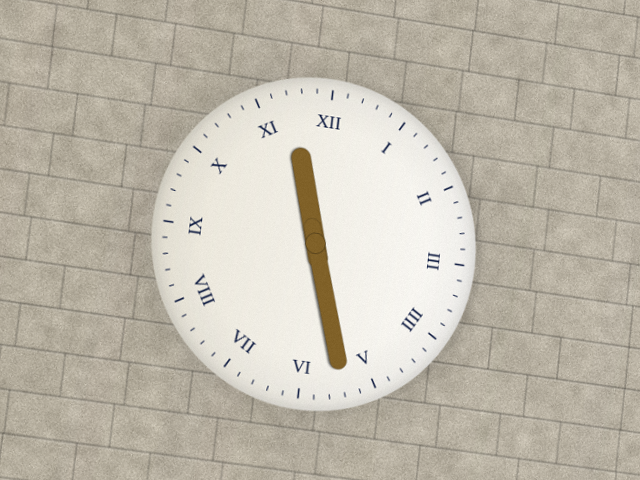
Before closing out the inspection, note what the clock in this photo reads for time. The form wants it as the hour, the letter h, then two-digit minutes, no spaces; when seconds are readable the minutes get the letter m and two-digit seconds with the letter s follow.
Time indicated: 11h27
